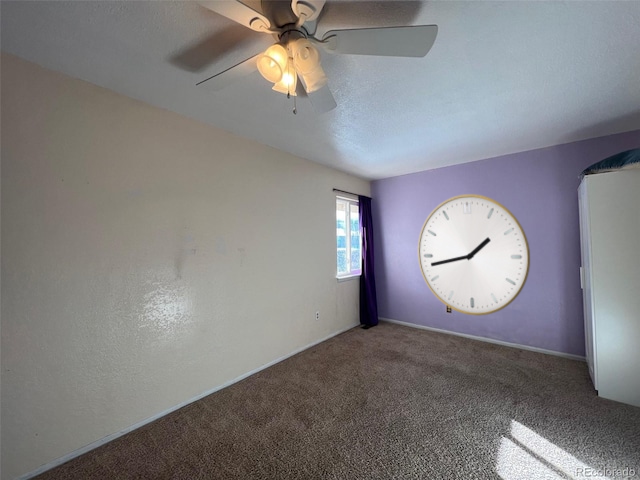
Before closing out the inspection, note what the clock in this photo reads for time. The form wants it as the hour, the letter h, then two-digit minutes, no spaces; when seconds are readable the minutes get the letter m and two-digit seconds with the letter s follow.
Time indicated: 1h43
